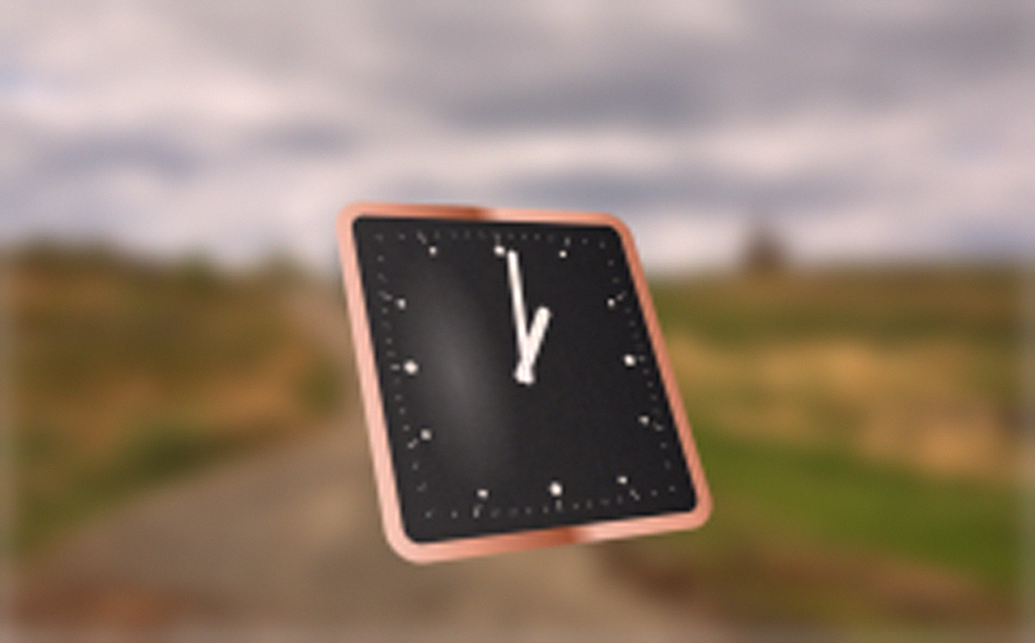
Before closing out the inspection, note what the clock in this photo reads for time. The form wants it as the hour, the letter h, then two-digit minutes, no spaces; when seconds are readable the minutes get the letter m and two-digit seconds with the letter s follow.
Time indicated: 1h01
